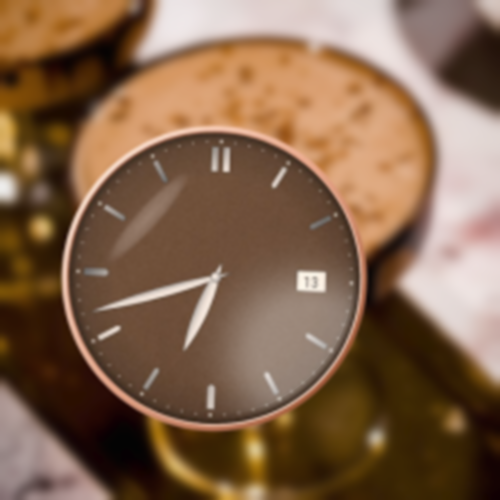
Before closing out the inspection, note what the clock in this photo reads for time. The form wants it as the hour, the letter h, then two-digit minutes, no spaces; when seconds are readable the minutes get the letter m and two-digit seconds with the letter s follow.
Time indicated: 6h42
